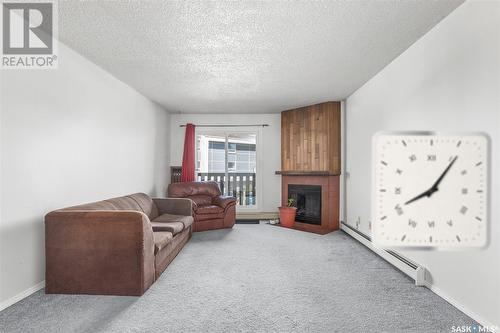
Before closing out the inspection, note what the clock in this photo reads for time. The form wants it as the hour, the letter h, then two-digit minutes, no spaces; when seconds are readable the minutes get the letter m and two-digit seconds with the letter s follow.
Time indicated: 8h06
